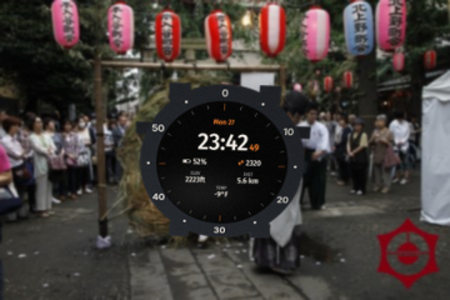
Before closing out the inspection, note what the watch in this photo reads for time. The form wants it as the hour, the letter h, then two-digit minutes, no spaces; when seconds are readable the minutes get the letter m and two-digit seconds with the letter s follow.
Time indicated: 23h42m49s
